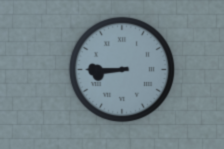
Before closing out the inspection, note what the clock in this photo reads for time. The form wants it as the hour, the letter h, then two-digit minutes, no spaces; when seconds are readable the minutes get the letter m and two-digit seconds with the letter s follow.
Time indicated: 8h45
